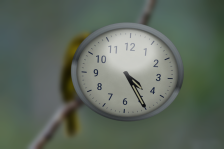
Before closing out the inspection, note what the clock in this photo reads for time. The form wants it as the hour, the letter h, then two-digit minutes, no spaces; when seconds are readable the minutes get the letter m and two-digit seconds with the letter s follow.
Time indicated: 4h25
